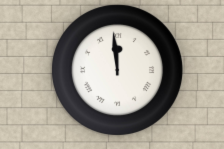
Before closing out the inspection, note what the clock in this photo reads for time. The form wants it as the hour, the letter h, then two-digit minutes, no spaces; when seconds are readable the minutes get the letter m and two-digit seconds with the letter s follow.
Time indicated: 11h59
